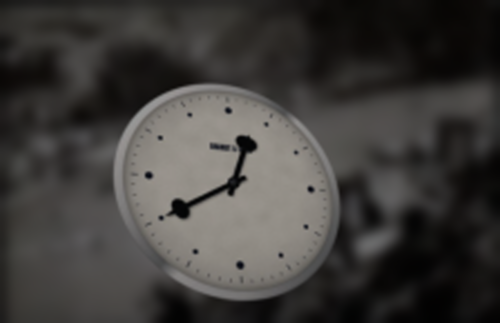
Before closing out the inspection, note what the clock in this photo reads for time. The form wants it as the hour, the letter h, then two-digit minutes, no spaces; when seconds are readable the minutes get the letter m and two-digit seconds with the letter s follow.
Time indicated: 12h40
